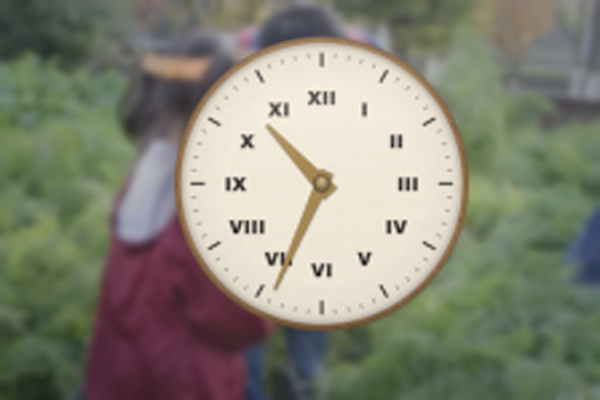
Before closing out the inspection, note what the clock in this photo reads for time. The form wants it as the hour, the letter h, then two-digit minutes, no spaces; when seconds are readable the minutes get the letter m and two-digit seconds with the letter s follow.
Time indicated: 10h34
